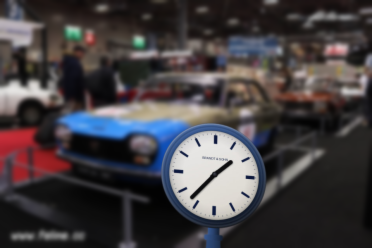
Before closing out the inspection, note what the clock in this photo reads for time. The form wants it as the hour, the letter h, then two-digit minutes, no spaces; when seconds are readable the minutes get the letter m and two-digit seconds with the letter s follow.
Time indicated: 1h37
